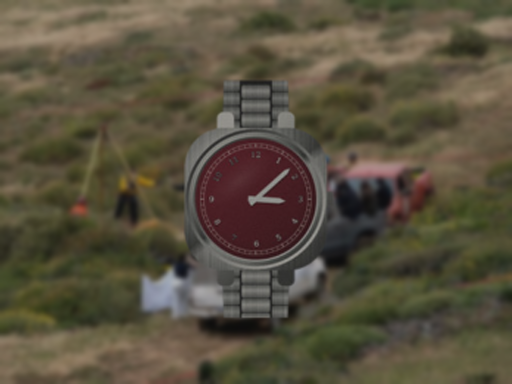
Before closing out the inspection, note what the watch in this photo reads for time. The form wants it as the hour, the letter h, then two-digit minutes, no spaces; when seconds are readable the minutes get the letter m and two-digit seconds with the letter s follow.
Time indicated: 3h08
